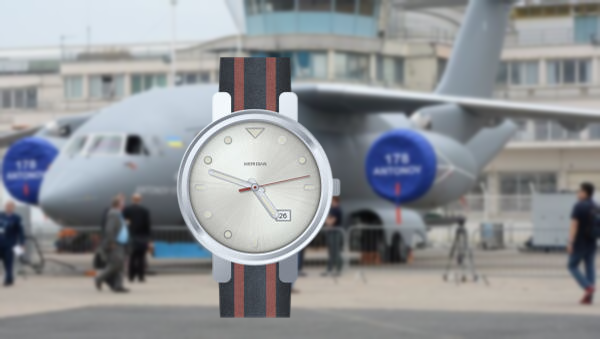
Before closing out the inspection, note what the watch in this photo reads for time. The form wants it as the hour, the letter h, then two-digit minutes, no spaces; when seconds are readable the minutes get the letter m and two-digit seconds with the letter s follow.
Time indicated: 4h48m13s
